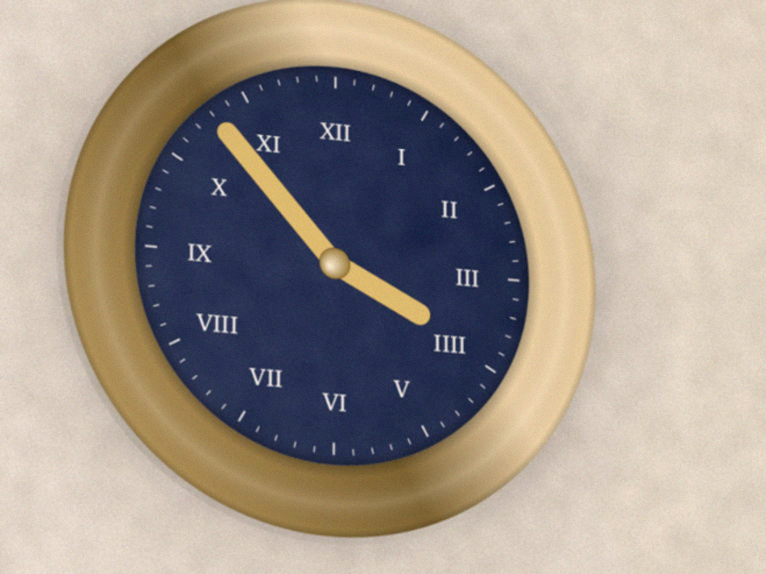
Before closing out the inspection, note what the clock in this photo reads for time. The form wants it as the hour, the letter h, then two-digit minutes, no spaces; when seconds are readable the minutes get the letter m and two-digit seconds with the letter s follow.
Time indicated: 3h53
